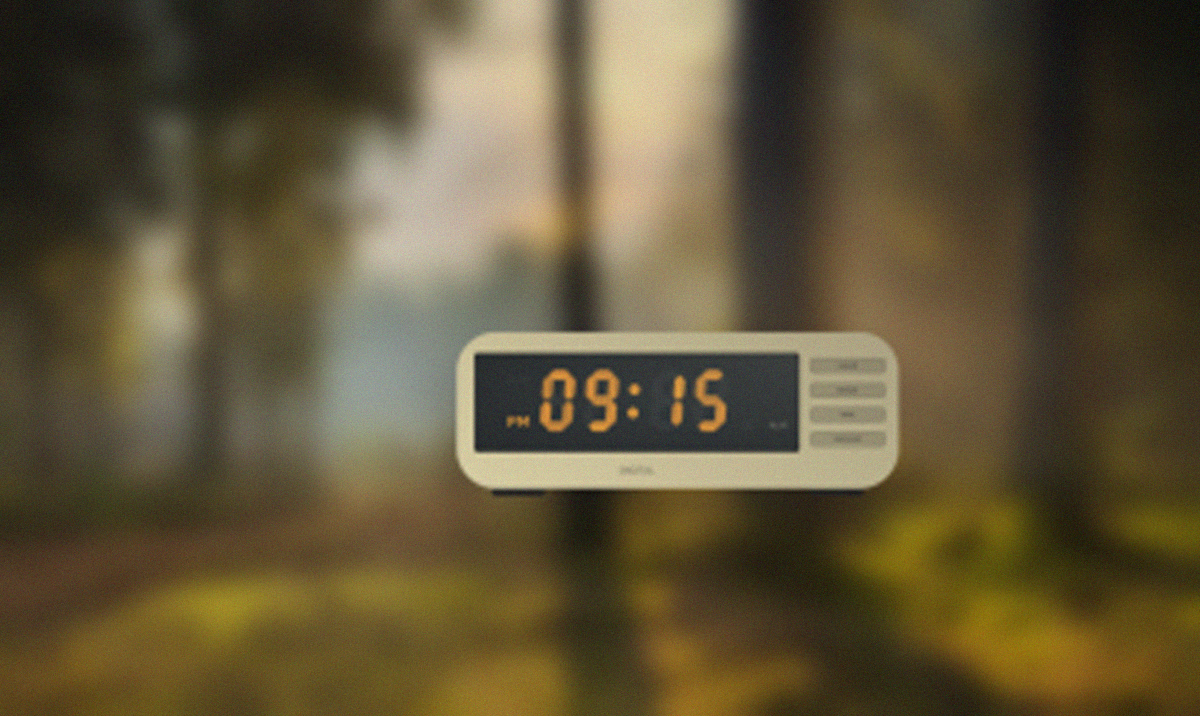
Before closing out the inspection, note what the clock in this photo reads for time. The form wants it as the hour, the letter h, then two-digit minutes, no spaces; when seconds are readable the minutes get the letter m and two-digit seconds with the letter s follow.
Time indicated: 9h15
